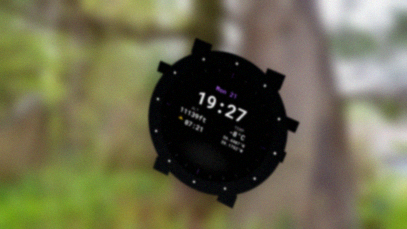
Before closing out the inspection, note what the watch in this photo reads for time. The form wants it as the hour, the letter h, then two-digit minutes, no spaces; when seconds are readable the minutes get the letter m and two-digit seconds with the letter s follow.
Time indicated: 19h27
